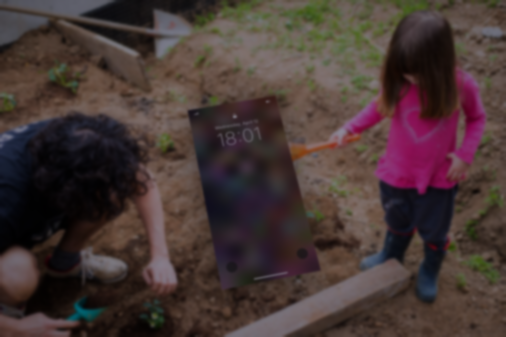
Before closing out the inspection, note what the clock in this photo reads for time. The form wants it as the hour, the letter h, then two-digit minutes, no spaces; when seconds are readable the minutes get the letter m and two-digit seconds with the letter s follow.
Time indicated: 18h01
